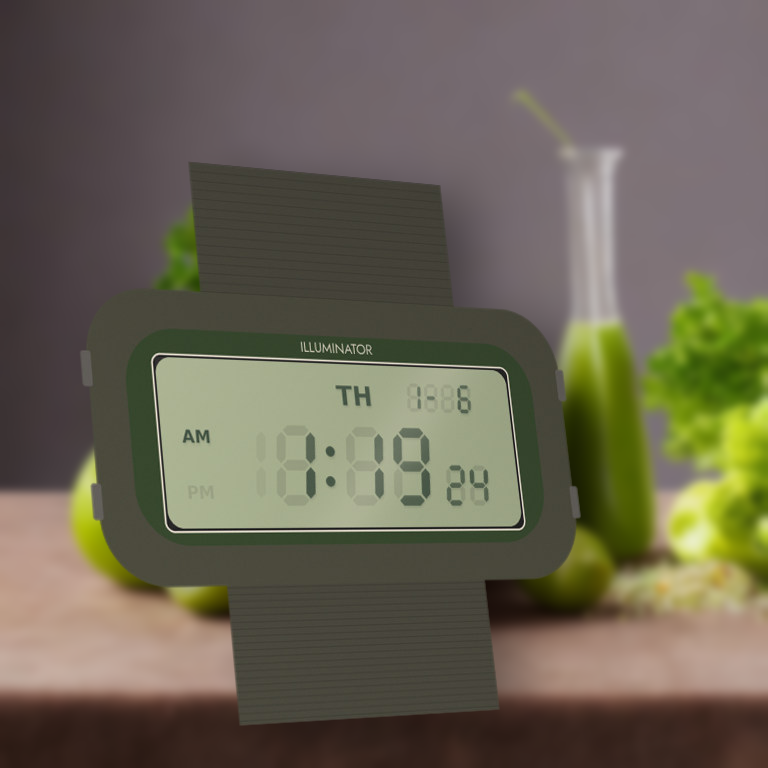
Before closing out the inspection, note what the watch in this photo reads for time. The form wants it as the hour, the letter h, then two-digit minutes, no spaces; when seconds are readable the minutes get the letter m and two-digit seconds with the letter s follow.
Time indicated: 1h19m24s
